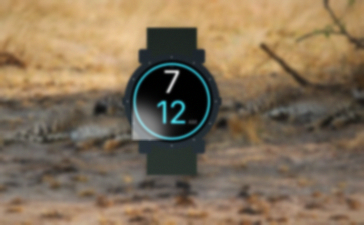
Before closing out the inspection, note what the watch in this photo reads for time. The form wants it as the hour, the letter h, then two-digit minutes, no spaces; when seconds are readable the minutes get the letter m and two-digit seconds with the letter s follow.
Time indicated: 7h12
